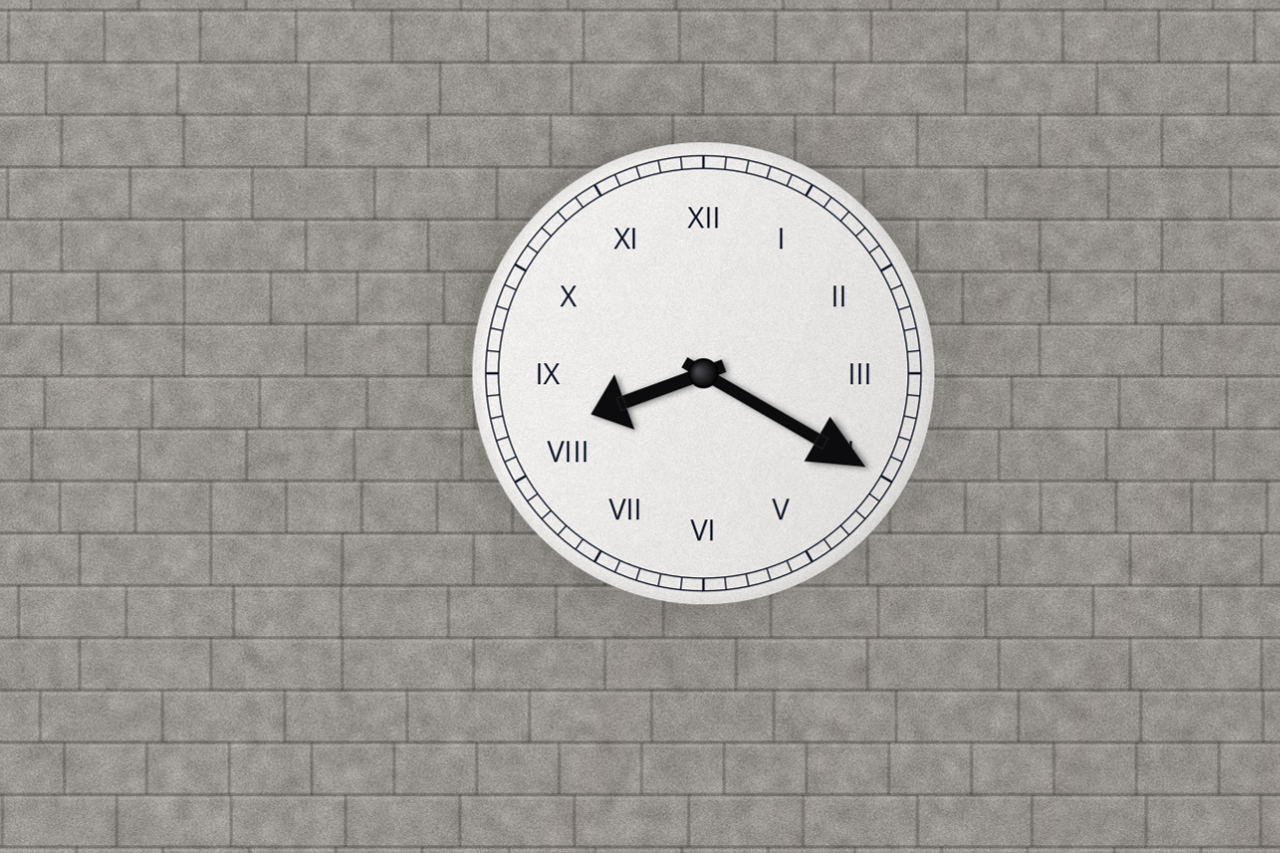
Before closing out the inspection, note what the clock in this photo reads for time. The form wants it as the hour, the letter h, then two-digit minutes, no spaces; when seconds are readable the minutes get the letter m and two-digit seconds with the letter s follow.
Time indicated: 8h20
